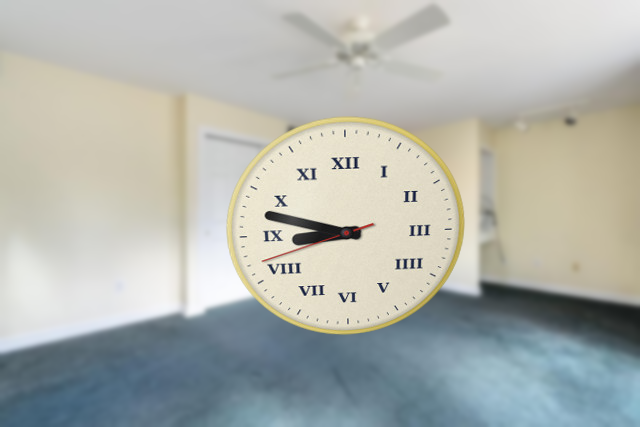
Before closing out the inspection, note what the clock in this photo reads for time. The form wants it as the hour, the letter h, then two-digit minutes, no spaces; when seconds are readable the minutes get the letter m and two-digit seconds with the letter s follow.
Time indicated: 8h47m42s
